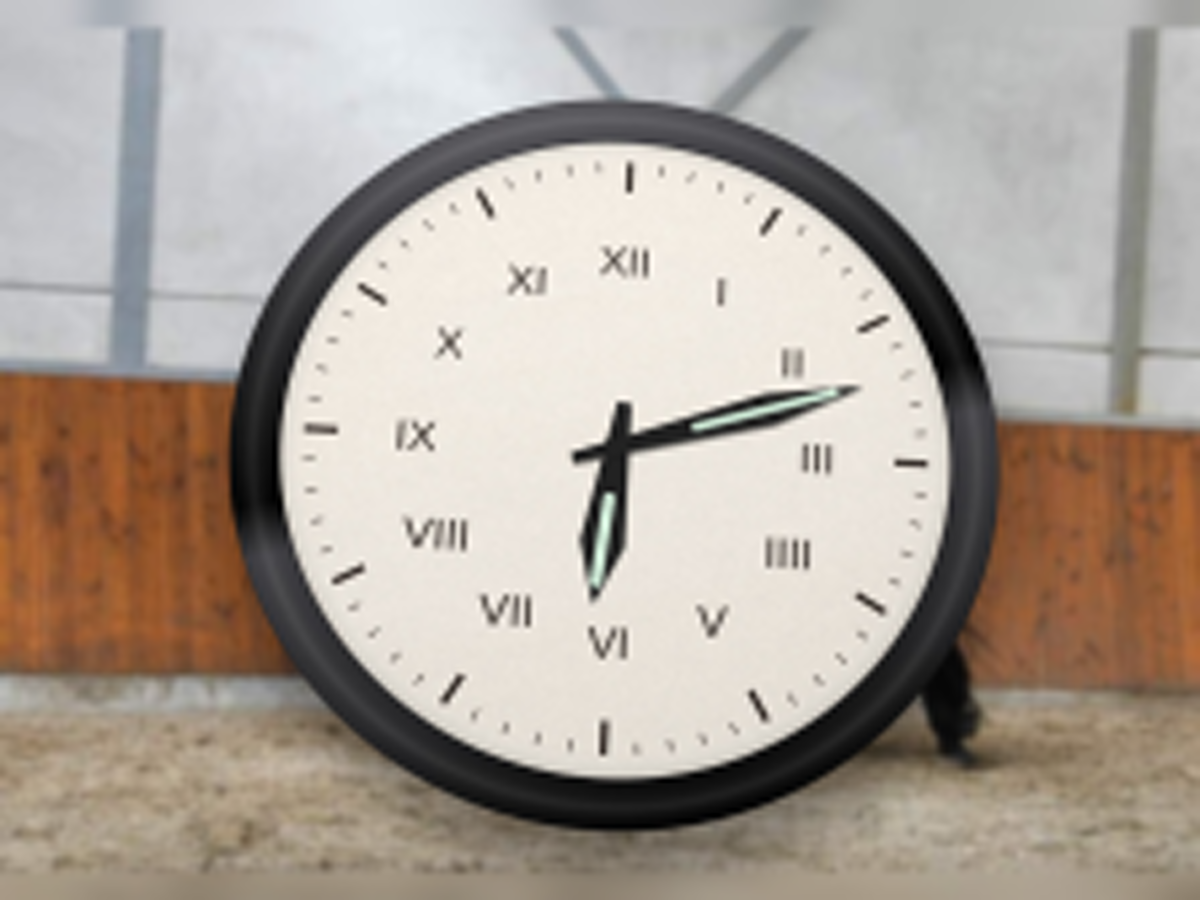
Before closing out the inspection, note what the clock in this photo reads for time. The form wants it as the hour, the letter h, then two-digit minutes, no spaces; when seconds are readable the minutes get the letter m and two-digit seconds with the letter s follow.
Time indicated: 6h12
